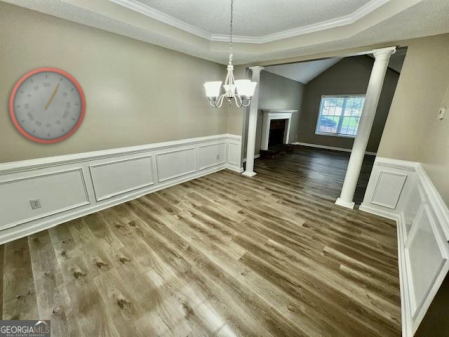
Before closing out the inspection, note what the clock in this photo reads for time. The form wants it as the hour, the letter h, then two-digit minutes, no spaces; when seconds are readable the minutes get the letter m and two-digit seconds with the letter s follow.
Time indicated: 1h05
